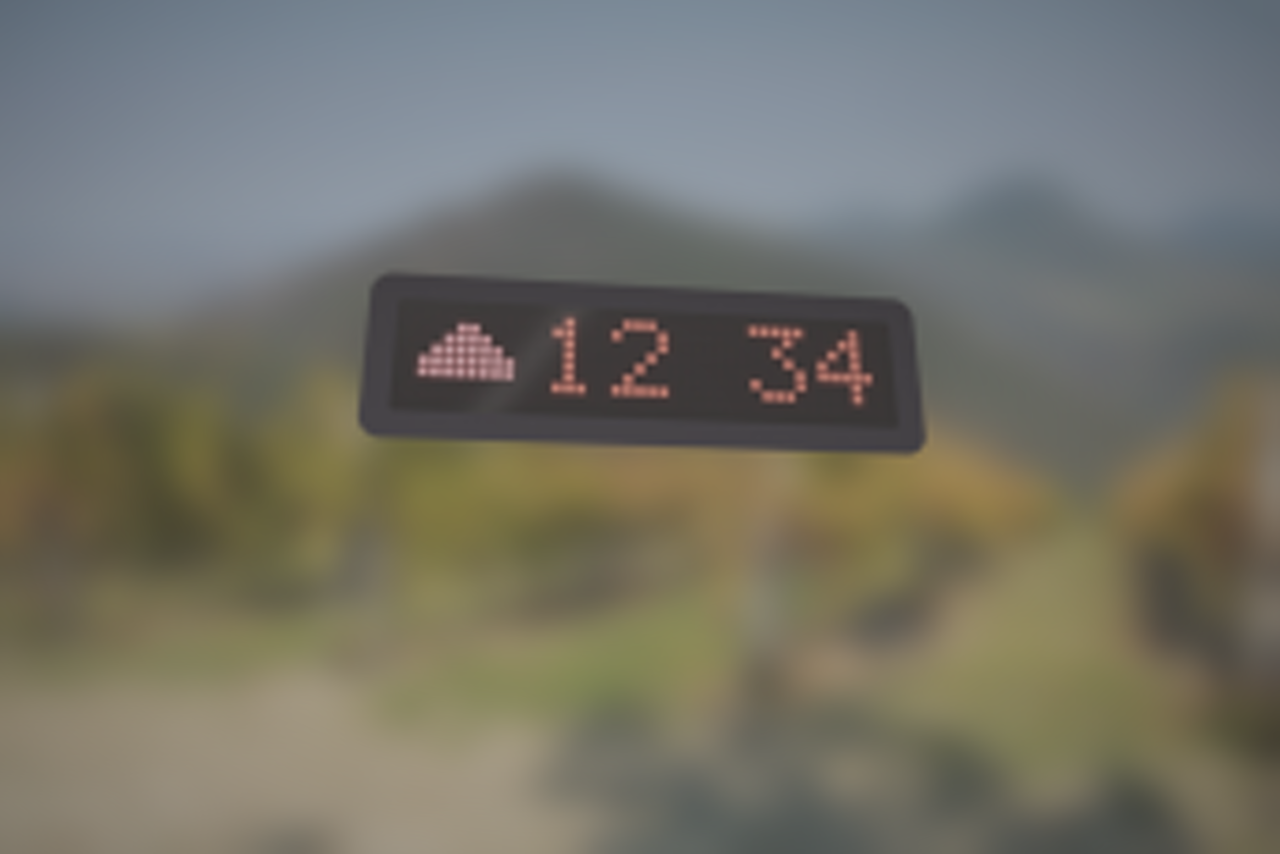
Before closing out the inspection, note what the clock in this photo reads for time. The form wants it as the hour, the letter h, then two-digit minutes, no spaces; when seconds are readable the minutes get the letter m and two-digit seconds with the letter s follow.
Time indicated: 12h34
